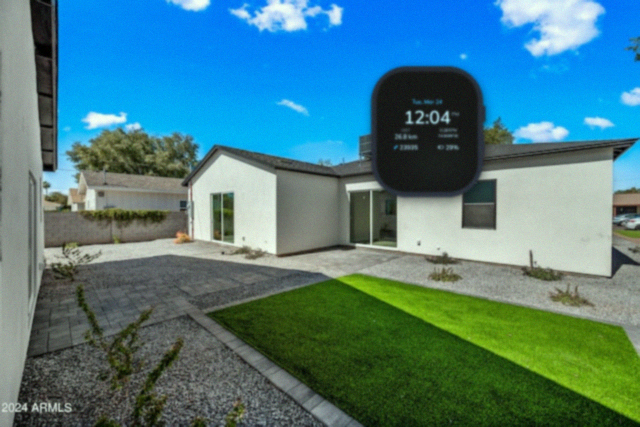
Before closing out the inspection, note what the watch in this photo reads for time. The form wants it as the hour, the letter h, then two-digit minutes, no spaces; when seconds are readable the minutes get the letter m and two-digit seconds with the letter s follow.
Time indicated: 12h04
